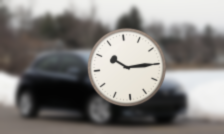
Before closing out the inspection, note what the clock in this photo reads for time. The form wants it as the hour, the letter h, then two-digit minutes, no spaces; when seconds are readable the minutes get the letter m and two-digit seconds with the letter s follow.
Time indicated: 10h15
